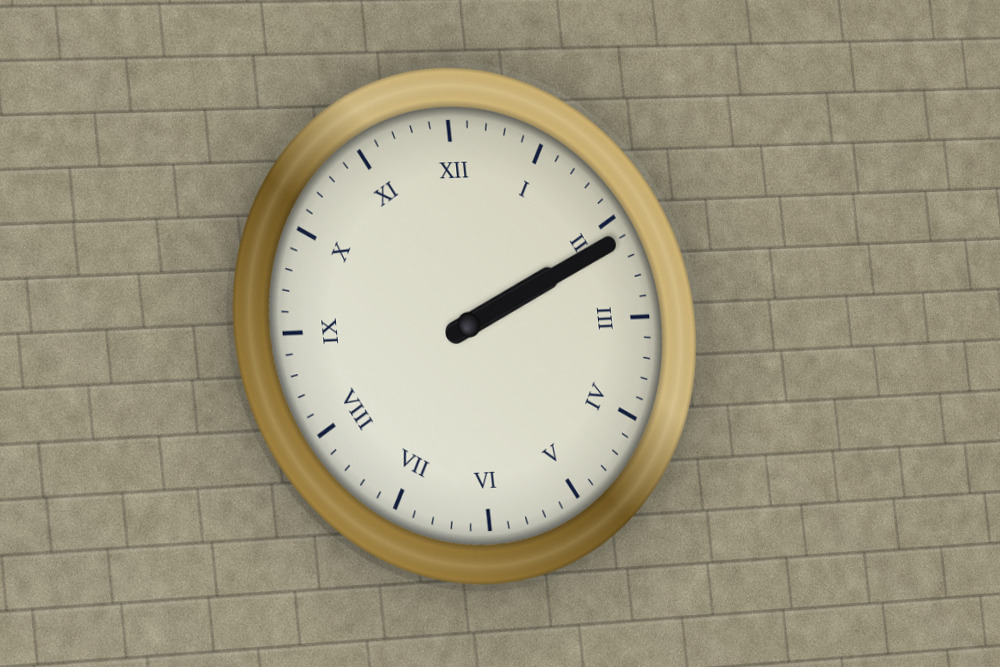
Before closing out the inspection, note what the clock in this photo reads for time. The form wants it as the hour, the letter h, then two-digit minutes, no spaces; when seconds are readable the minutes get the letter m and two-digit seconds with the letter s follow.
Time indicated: 2h11
